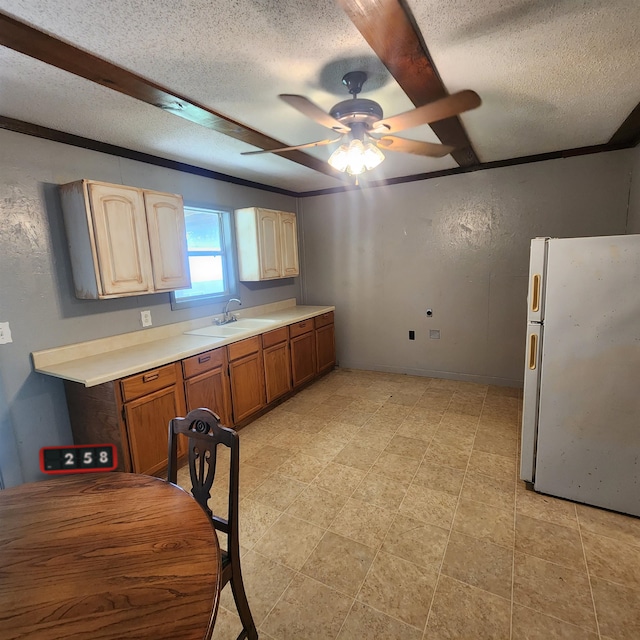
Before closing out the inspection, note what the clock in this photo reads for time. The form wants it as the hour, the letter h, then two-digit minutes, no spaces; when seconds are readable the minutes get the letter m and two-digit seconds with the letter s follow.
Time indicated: 2h58
